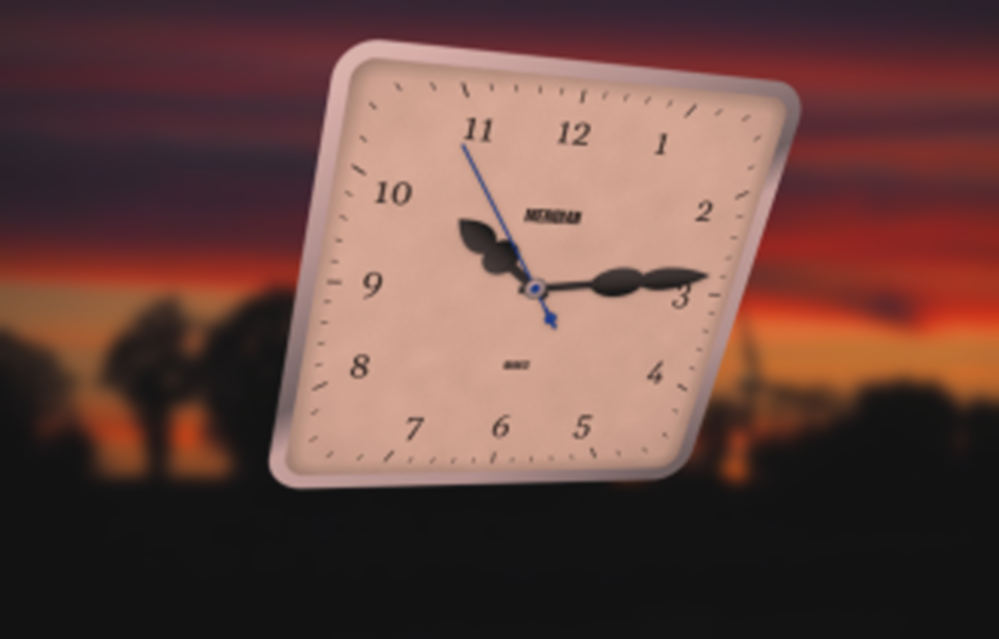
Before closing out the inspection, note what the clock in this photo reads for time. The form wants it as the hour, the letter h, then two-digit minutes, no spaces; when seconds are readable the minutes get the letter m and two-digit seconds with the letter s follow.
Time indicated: 10h13m54s
